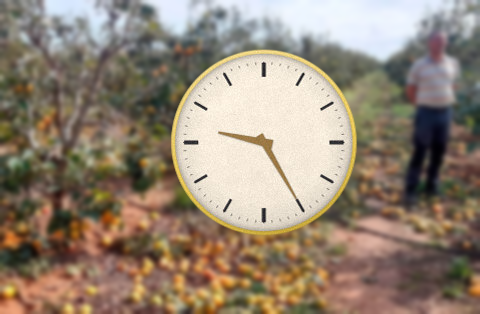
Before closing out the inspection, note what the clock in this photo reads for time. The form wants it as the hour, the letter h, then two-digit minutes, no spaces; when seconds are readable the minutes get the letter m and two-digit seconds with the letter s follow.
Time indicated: 9h25
